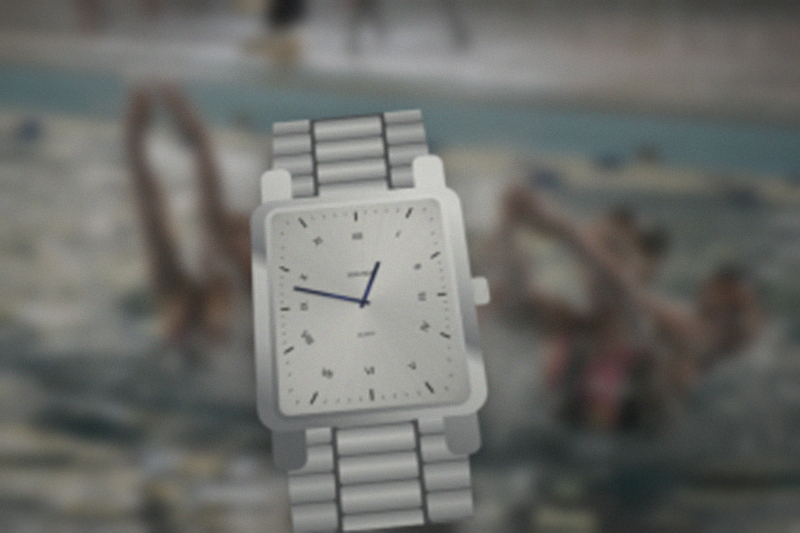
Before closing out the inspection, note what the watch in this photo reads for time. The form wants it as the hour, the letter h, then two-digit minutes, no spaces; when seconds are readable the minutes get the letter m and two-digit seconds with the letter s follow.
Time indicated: 12h48
